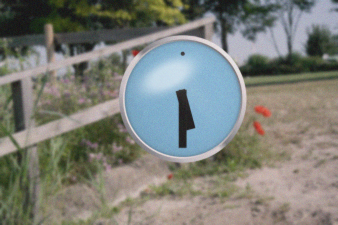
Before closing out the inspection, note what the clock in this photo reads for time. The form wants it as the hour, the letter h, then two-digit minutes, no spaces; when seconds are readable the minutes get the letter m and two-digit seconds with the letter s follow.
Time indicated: 5h30
